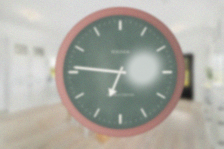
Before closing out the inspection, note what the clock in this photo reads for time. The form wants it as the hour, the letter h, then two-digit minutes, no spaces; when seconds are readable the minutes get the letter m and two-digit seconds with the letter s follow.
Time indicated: 6h46
